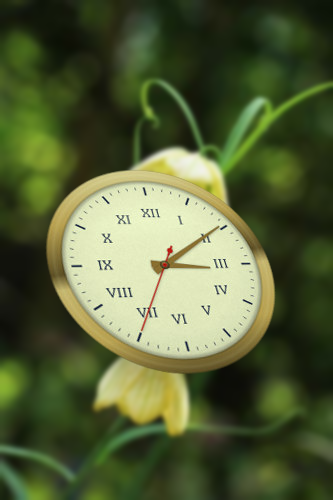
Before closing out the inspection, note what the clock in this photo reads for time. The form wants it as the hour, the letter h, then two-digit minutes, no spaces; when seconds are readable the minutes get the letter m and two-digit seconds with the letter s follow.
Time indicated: 3h09m35s
